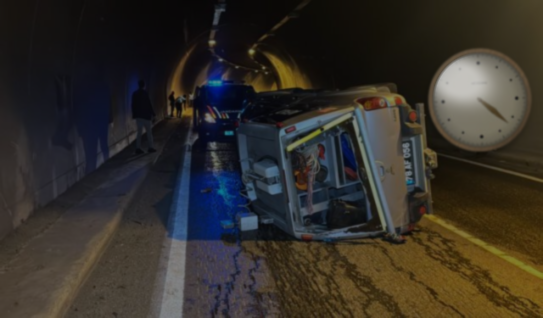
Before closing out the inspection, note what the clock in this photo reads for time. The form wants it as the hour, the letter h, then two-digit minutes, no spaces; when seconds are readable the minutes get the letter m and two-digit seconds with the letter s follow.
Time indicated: 4h22
